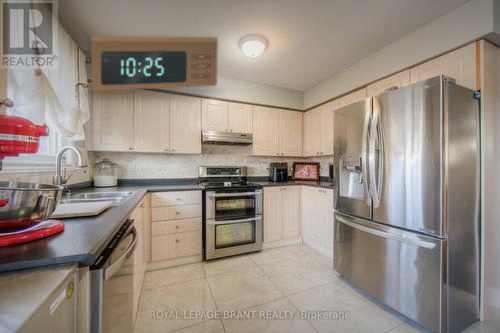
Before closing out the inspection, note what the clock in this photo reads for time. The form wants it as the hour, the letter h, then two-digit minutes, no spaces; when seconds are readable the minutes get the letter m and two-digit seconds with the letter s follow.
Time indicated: 10h25
